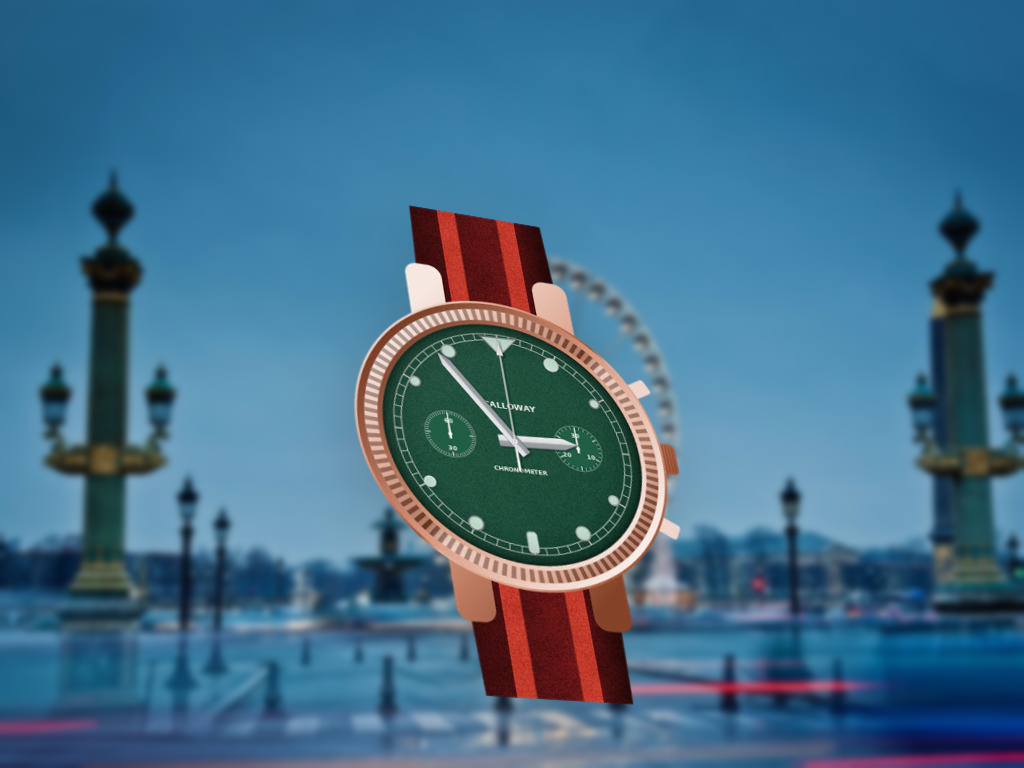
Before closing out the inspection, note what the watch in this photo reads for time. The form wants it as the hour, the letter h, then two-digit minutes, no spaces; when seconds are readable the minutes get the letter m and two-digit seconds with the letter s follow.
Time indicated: 2h54
